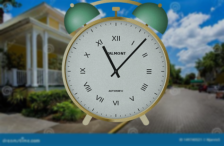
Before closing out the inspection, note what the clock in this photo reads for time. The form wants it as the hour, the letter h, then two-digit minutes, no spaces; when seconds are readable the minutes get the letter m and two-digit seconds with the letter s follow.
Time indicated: 11h07
